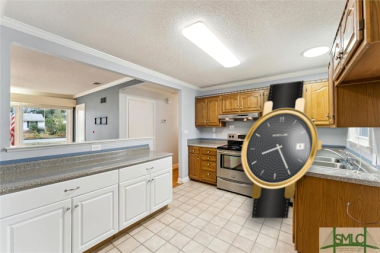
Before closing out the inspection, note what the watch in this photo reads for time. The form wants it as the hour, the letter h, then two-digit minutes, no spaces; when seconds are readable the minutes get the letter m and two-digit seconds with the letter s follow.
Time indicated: 8h25
